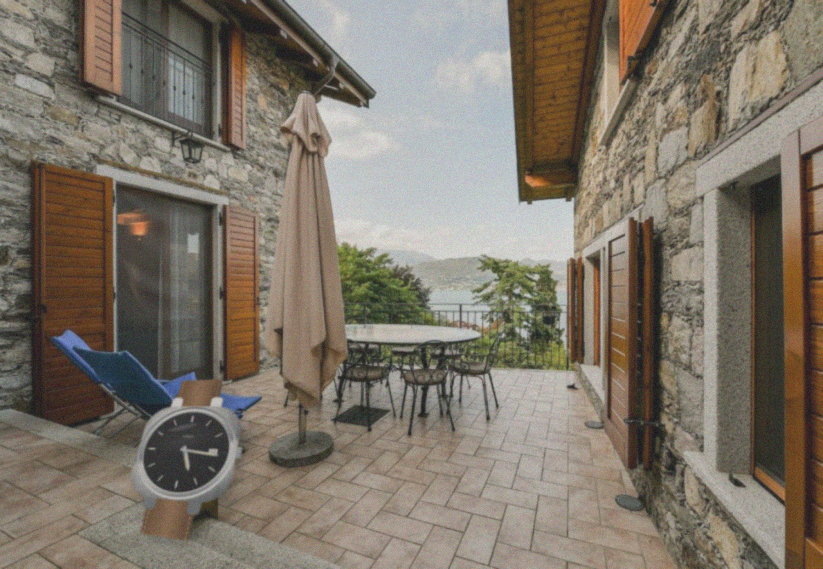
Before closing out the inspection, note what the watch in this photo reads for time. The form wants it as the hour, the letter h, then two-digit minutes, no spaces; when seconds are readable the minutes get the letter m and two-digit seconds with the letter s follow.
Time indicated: 5h16
